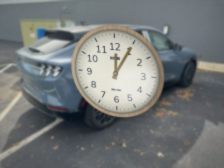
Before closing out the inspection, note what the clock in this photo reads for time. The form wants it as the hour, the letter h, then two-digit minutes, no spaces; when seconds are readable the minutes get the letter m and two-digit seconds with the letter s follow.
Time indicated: 12h05
